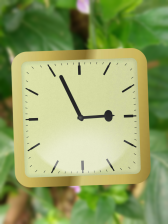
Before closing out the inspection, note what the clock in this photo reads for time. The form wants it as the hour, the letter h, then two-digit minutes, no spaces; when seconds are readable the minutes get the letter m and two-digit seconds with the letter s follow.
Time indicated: 2h56
